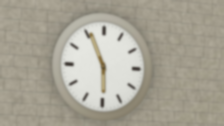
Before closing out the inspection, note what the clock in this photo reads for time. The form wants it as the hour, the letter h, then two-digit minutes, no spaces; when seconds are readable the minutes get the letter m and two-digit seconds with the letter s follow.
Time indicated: 5h56
